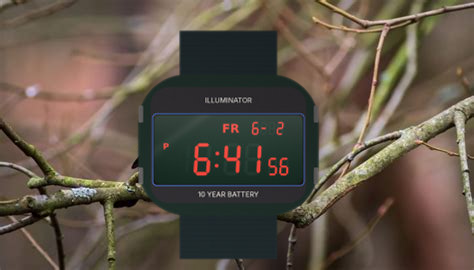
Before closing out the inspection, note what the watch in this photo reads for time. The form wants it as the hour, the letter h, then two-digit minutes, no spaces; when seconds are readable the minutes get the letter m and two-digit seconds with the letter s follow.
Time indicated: 6h41m56s
